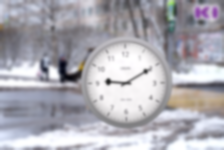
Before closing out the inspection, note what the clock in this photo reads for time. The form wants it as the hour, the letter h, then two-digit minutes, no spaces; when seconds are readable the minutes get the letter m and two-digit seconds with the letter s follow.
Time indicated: 9h10
